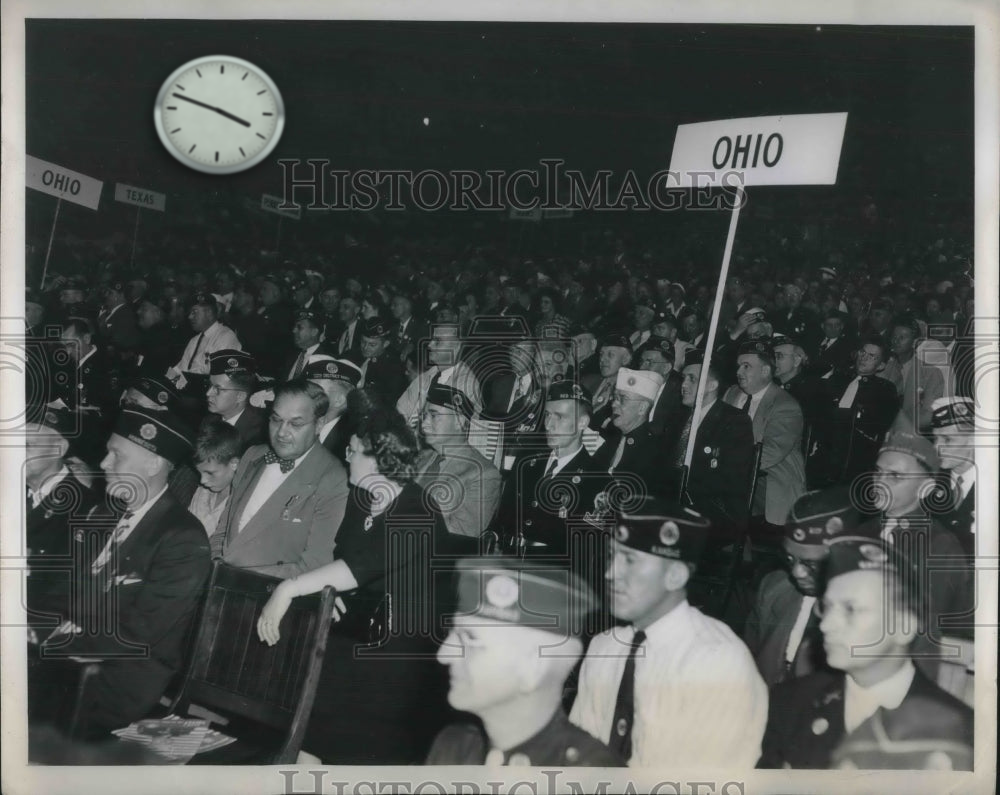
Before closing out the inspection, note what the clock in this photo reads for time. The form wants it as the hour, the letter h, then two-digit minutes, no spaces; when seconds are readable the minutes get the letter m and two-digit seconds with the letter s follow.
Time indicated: 3h48
